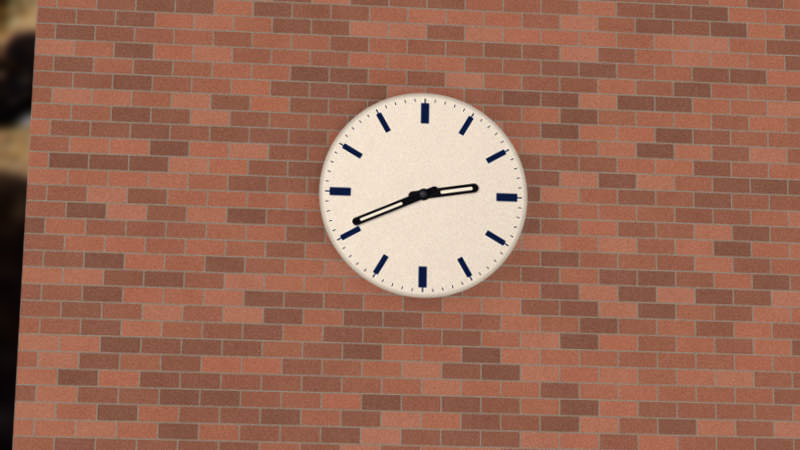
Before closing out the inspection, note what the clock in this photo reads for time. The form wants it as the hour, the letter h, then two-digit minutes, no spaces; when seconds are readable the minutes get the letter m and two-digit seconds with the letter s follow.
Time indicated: 2h41
